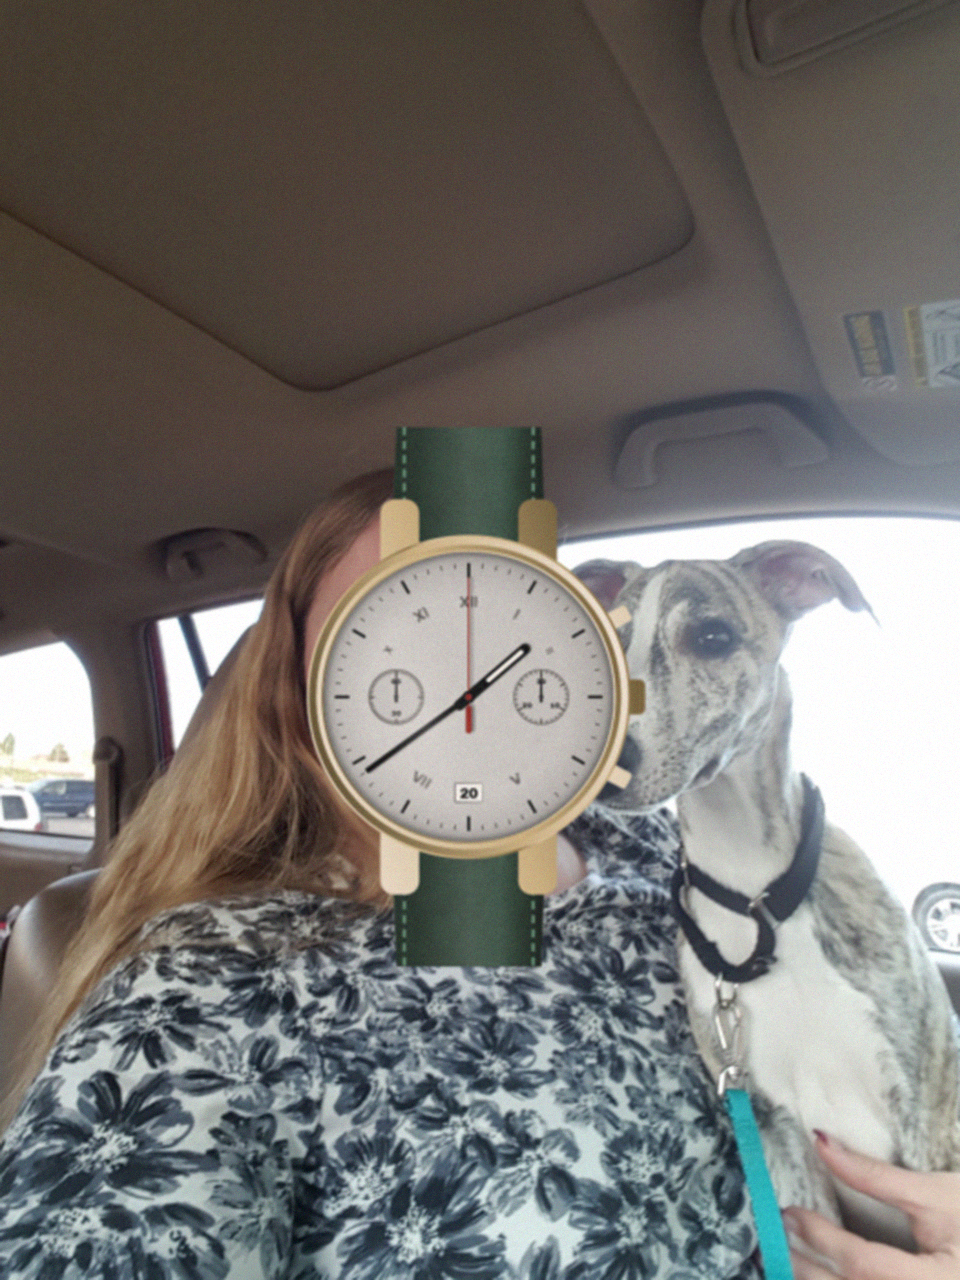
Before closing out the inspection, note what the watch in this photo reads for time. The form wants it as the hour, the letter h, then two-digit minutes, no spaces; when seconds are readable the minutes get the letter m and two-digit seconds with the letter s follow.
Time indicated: 1h39
